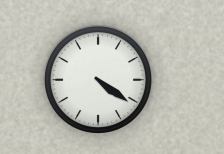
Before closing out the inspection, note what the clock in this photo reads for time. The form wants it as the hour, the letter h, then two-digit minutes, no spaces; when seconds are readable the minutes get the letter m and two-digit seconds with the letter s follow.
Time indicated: 4h21
